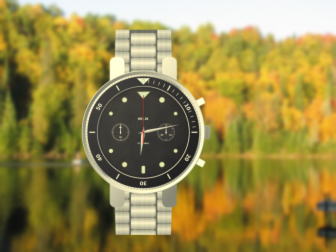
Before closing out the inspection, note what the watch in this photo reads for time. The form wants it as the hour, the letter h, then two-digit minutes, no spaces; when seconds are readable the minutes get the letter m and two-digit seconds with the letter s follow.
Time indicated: 6h13
